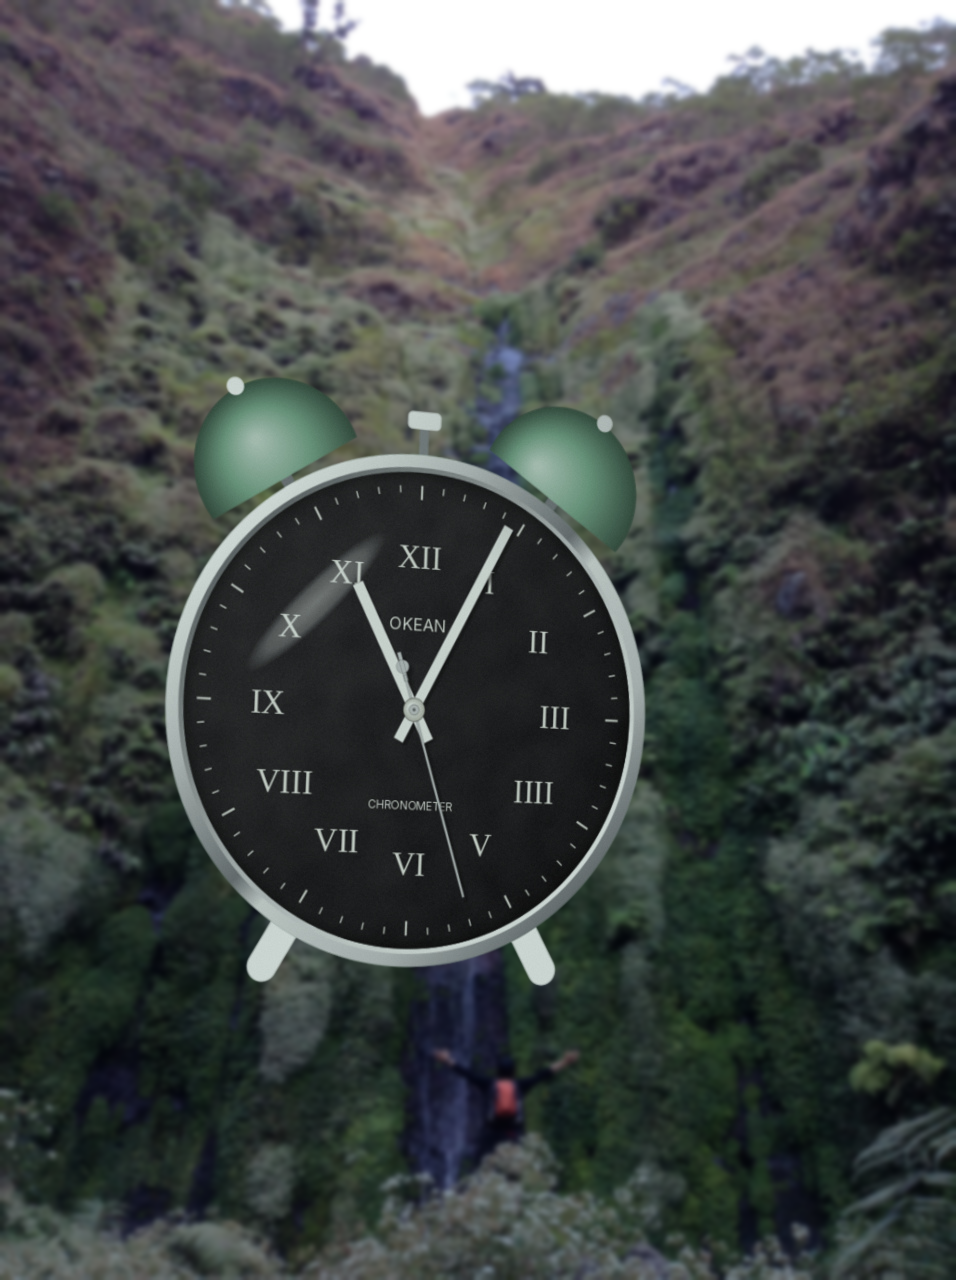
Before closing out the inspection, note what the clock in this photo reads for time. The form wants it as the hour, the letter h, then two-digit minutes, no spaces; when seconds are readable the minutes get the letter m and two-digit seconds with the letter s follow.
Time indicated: 11h04m27s
